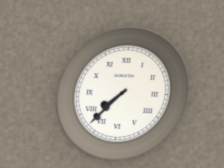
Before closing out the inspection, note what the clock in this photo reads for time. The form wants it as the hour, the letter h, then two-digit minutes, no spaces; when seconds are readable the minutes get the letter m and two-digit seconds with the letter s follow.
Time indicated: 7h37
